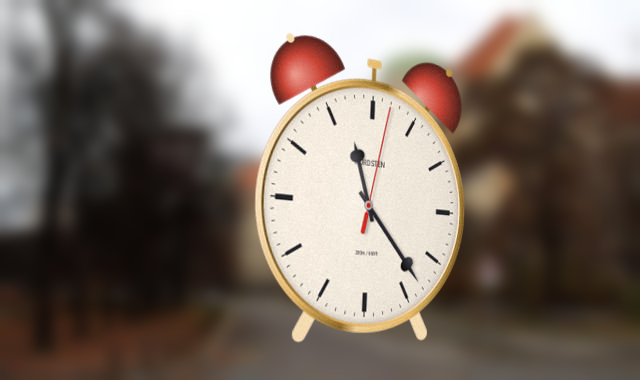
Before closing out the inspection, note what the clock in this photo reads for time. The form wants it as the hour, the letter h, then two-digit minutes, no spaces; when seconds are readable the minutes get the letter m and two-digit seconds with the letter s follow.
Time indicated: 11h23m02s
